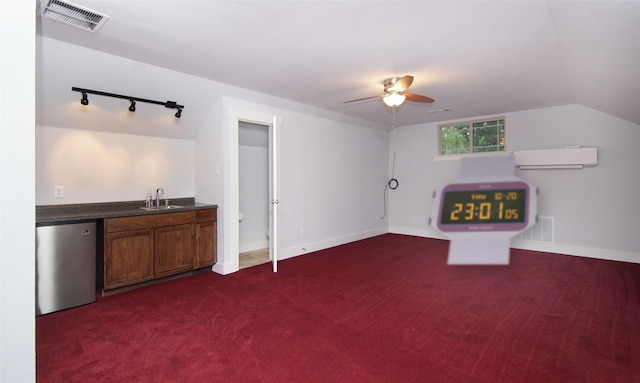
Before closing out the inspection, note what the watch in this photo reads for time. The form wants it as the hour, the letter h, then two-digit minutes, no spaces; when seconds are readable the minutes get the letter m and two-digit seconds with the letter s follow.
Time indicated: 23h01
